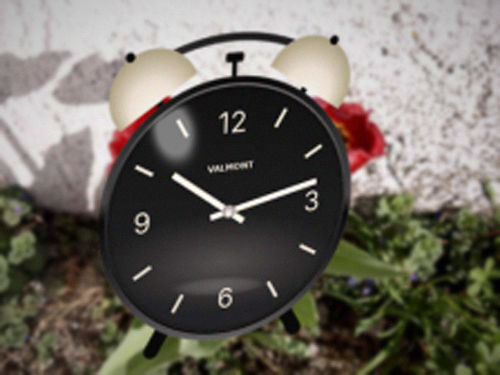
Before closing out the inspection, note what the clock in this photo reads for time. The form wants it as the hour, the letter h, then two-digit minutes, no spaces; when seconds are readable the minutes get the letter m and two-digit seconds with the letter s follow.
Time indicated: 10h13
